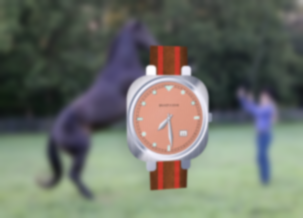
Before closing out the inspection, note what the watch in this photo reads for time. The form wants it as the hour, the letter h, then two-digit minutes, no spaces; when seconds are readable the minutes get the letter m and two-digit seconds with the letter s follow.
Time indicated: 7h29
